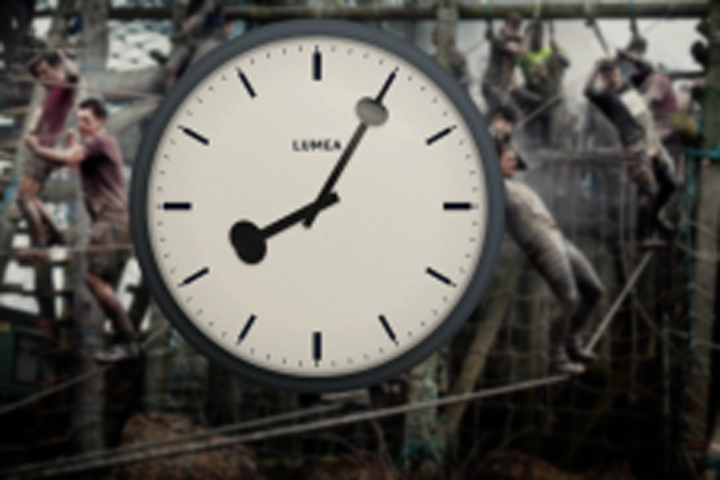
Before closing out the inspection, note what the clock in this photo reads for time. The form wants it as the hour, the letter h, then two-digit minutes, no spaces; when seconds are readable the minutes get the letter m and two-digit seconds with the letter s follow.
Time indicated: 8h05
